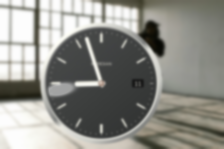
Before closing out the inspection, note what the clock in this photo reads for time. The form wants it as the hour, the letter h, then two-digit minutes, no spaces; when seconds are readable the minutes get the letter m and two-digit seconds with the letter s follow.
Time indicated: 8h57
